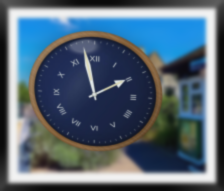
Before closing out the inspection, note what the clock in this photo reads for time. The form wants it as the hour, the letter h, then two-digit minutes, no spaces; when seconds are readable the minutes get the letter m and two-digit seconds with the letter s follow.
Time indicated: 1h58
